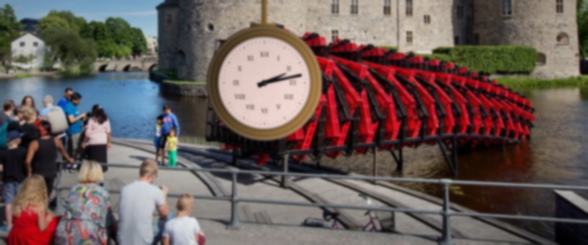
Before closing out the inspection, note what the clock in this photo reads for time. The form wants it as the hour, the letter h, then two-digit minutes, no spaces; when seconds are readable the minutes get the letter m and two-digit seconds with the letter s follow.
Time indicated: 2h13
